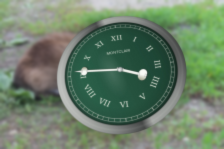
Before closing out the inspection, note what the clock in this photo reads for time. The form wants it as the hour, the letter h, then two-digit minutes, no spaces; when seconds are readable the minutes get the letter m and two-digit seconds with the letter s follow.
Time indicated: 3h46
